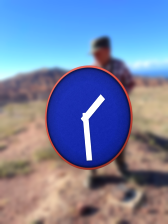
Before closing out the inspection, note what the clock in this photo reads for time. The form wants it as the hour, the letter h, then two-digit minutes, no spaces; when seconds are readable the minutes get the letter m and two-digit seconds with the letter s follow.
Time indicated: 1h29
